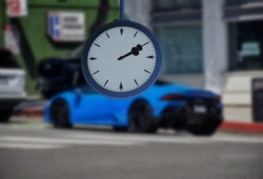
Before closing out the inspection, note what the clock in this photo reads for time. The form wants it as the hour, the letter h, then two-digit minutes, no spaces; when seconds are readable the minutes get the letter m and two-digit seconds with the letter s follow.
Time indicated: 2h10
